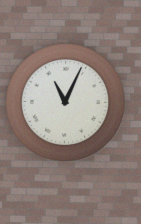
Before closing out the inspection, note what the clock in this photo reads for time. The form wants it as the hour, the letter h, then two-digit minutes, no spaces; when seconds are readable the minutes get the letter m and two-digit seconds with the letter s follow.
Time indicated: 11h04
